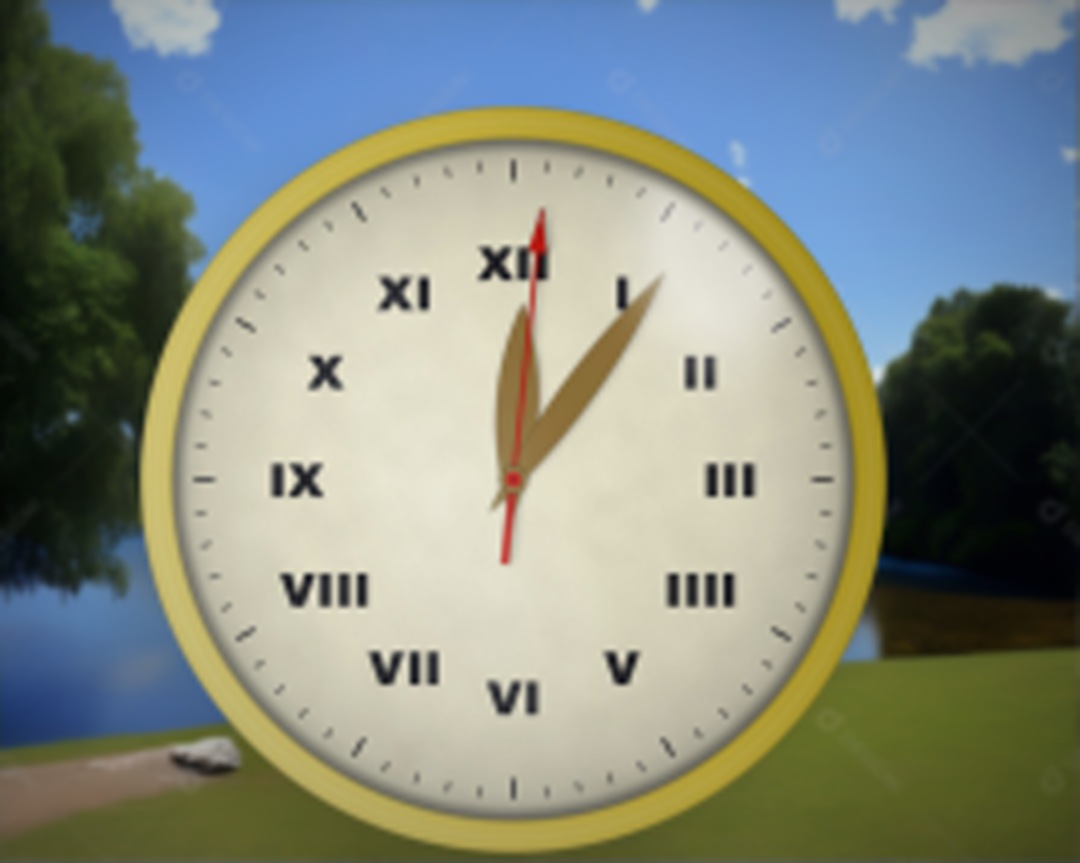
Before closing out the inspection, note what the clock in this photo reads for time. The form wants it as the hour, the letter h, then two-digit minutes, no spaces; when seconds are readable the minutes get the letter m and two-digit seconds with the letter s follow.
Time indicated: 12h06m01s
